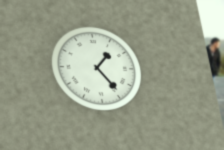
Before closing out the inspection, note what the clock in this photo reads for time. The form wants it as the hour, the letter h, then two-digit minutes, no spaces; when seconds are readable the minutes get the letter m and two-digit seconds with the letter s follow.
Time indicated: 1h24
